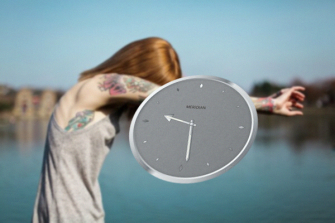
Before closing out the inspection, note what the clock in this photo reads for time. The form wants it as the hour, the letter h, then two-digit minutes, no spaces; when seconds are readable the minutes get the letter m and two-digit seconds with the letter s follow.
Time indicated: 9h29
